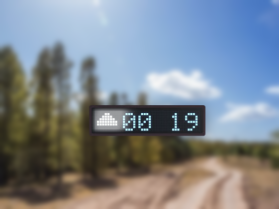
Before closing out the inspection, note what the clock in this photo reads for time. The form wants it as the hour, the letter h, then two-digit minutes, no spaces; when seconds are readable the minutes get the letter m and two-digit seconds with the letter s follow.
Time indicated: 0h19
